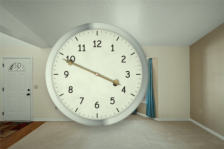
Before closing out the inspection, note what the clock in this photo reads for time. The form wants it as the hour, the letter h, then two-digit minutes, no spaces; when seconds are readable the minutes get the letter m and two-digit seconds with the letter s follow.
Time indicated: 3h49
